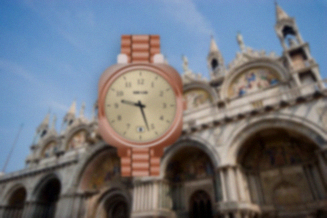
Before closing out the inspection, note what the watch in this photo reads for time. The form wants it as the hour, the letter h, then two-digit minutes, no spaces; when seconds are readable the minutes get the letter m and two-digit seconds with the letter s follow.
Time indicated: 9h27
